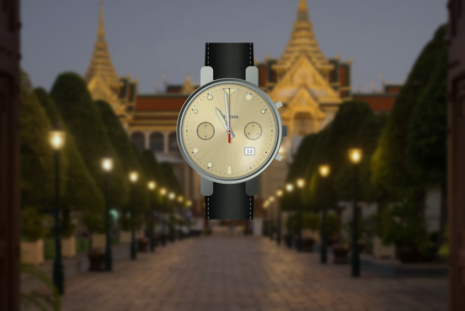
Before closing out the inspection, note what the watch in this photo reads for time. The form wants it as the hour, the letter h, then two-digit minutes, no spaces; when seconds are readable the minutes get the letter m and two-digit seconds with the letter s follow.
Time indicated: 10h59
